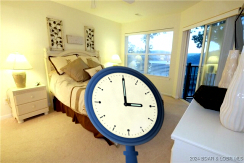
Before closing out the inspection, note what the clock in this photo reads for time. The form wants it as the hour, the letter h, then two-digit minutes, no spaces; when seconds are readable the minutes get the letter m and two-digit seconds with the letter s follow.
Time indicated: 3h00
